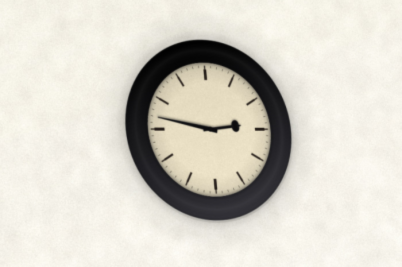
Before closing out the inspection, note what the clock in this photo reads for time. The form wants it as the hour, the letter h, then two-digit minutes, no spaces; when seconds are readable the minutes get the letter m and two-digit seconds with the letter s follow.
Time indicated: 2h47
